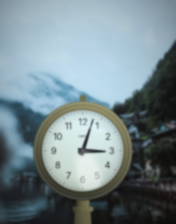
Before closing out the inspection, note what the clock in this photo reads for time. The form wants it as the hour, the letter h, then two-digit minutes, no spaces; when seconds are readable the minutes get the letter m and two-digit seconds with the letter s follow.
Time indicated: 3h03
